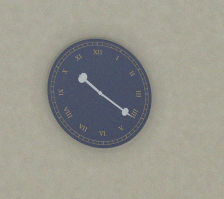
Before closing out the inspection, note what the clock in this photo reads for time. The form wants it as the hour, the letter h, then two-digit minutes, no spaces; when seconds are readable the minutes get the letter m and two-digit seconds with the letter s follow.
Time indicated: 10h21
